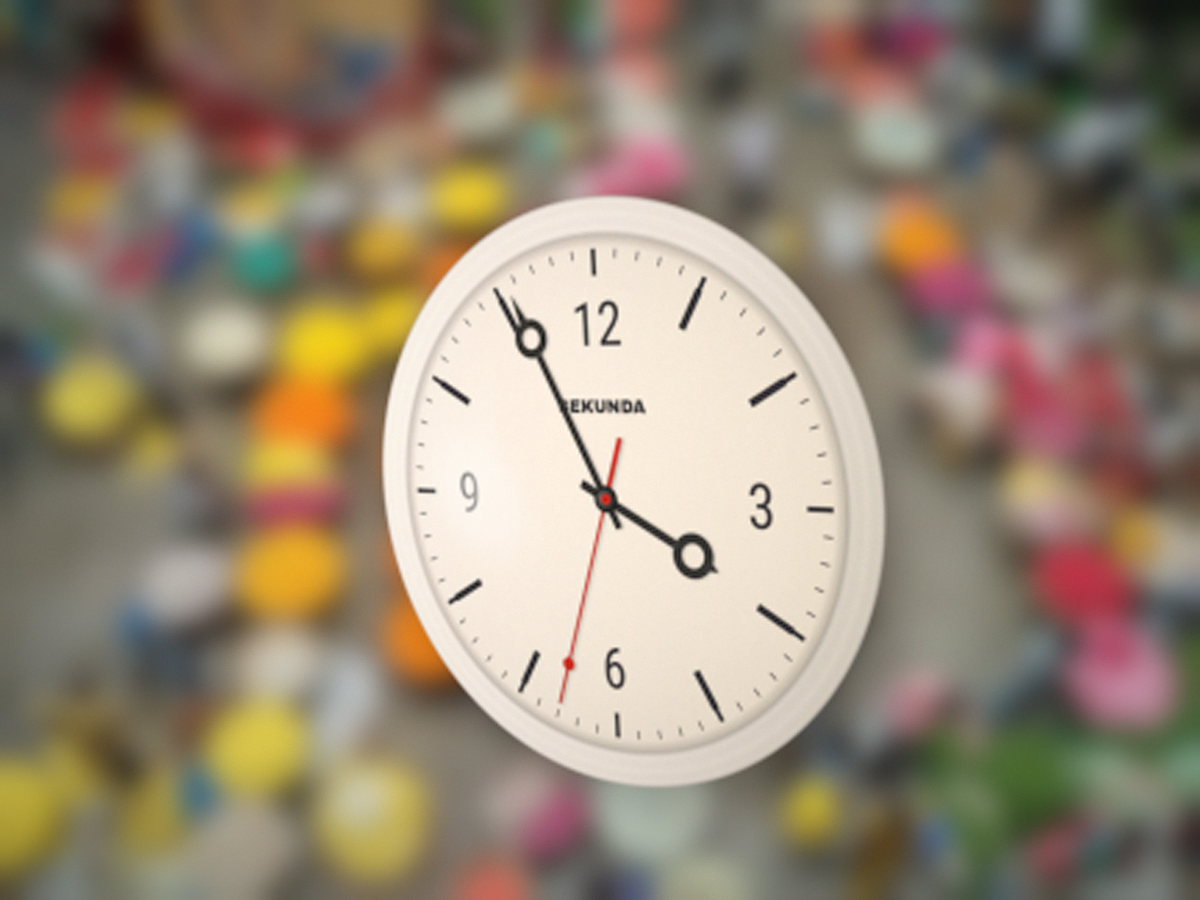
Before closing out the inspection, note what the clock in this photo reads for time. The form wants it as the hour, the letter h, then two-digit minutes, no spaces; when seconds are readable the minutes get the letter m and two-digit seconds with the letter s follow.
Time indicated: 3h55m33s
